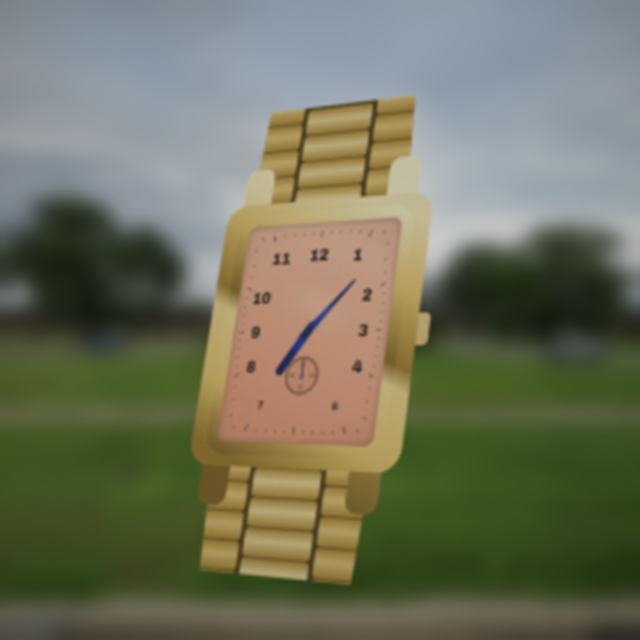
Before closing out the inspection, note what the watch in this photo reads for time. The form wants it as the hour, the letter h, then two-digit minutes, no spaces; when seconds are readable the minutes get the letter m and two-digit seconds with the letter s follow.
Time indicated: 7h07
